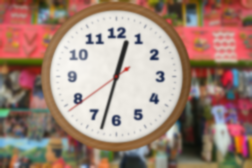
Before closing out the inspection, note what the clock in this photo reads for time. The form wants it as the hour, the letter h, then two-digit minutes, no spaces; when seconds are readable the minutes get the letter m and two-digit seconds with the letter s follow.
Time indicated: 12h32m39s
